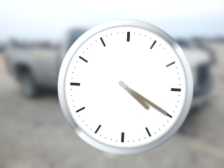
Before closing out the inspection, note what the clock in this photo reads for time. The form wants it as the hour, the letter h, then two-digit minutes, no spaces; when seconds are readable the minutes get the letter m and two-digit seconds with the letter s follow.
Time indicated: 4h20
